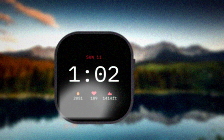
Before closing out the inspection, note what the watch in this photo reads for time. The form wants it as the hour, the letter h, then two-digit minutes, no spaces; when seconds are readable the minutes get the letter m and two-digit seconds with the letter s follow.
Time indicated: 1h02
